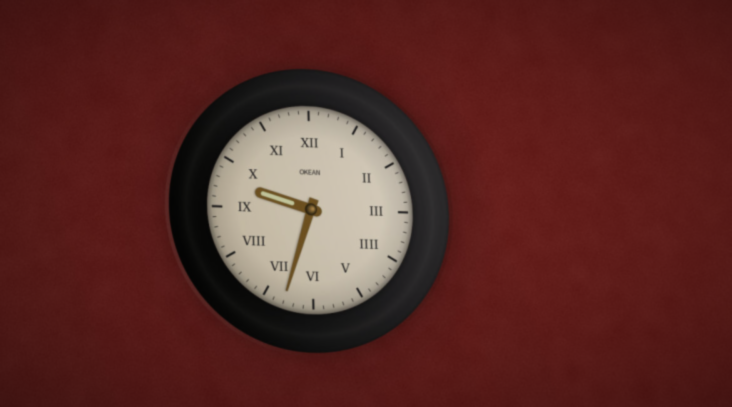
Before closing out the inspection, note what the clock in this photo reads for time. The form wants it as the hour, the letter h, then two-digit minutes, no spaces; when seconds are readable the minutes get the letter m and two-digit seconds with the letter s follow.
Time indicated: 9h33
